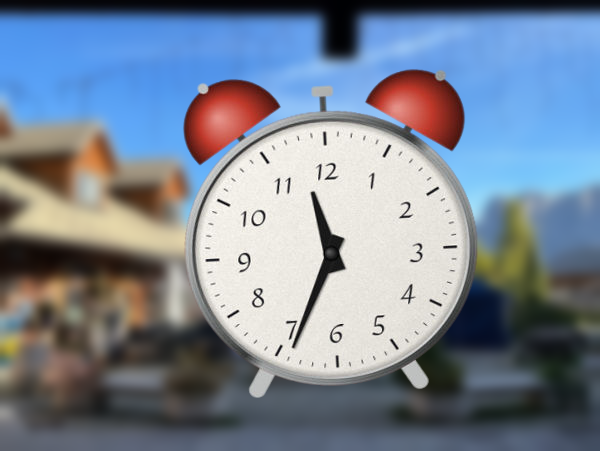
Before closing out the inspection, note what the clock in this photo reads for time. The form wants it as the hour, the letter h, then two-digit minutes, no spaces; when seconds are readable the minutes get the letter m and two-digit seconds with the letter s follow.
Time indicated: 11h34
